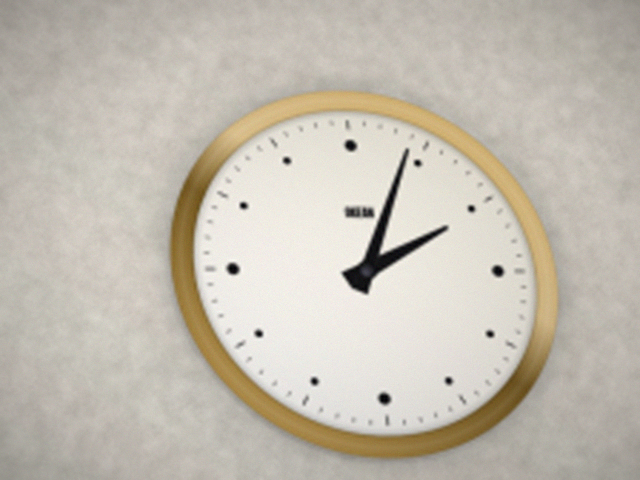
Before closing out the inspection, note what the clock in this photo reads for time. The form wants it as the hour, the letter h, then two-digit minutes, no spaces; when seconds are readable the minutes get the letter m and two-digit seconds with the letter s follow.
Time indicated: 2h04
